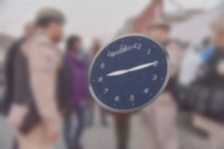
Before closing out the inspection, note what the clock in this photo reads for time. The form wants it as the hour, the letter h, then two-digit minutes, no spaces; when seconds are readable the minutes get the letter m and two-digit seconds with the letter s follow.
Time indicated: 8h10
